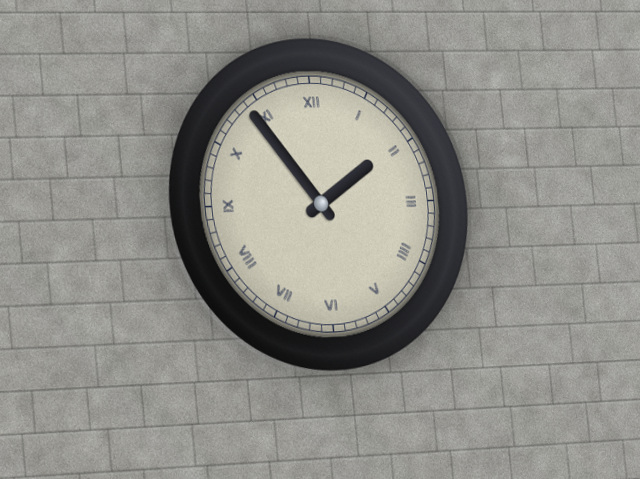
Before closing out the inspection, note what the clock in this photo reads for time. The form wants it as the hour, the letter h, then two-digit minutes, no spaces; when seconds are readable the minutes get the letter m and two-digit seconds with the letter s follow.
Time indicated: 1h54
